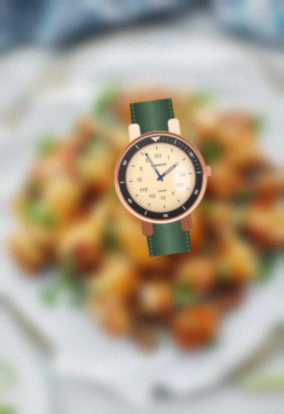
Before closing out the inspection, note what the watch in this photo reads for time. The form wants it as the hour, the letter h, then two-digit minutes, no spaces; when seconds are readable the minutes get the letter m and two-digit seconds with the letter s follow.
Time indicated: 1h56
